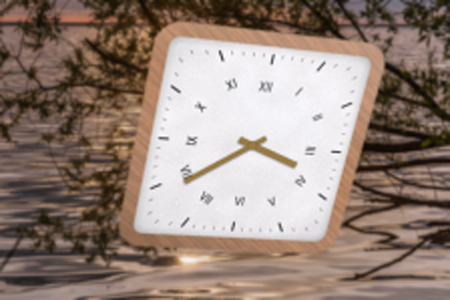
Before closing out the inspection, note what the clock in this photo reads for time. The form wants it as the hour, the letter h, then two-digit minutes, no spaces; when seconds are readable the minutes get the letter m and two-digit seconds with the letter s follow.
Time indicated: 3h39
